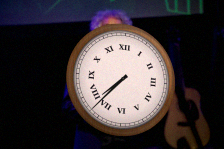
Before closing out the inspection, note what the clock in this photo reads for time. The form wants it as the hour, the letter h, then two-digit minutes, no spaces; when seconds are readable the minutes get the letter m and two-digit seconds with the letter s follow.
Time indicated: 7h37
